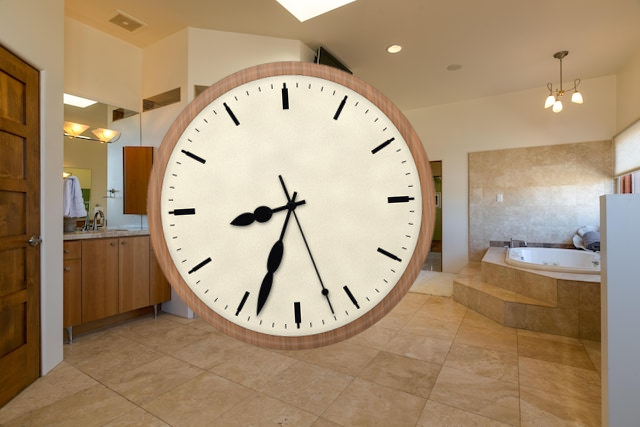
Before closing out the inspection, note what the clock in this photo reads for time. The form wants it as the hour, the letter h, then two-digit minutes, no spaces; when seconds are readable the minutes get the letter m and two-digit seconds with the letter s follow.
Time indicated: 8h33m27s
